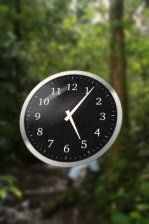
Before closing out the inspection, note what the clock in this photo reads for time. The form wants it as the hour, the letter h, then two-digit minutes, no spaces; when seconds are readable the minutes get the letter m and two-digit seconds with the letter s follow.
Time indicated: 5h06
